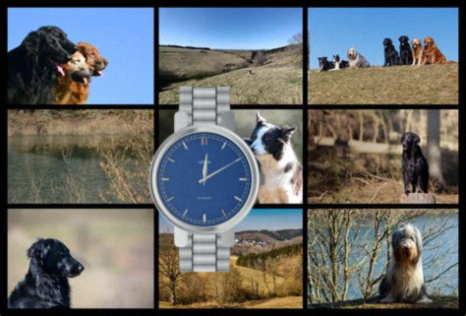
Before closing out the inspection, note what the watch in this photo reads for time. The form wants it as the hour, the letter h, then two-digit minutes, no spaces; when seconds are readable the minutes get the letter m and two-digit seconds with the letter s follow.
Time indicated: 12h10
